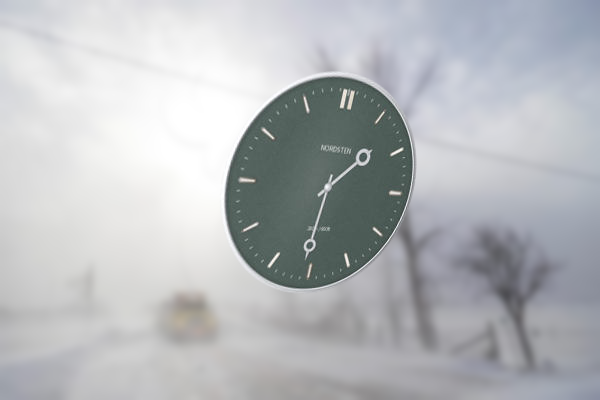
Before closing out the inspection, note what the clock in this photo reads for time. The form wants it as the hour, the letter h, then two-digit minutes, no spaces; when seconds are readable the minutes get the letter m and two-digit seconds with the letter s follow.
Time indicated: 1h31
